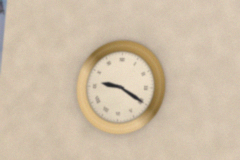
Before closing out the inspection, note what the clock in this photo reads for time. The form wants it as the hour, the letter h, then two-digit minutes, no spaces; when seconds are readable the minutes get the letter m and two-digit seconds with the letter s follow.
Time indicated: 9h20
